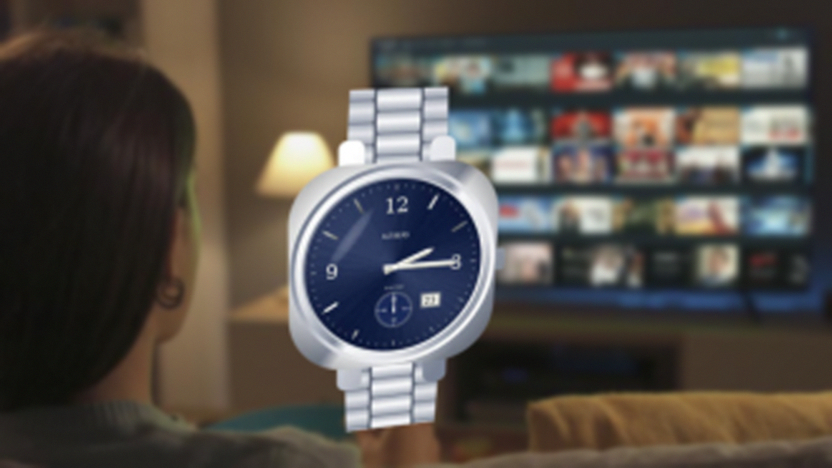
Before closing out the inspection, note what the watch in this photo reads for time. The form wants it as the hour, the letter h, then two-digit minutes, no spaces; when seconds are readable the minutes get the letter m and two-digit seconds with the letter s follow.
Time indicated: 2h15
